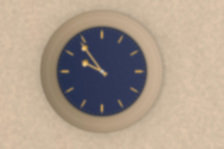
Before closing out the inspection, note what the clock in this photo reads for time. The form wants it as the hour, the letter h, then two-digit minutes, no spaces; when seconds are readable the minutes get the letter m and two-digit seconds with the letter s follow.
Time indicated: 9h54
